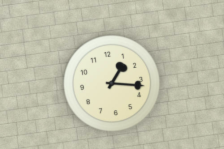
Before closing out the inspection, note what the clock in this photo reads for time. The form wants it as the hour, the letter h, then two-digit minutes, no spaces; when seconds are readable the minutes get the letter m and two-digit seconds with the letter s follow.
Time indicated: 1h17
